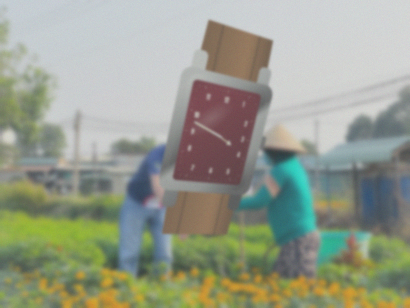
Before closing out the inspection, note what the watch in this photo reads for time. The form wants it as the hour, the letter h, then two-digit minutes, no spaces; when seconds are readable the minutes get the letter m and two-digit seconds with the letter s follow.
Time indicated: 3h48
